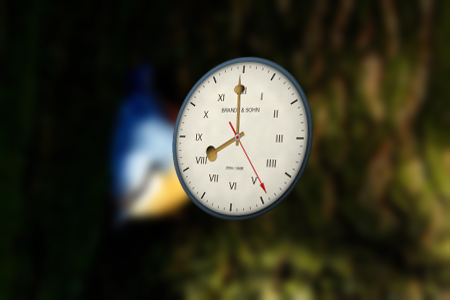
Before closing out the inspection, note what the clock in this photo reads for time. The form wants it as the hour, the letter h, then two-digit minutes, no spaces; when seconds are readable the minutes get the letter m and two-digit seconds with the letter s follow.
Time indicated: 7h59m24s
